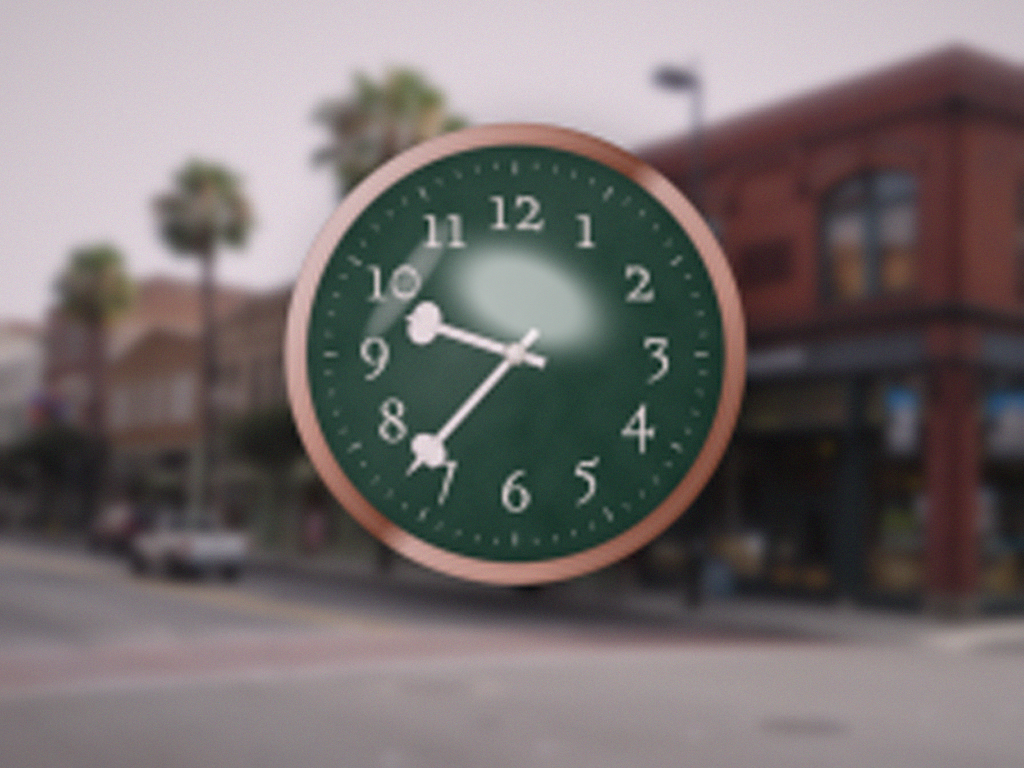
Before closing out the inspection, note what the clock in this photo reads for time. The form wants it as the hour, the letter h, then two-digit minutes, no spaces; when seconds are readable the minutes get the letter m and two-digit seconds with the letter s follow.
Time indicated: 9h37
